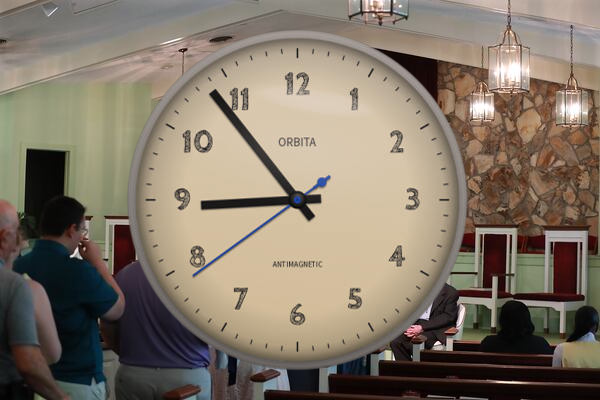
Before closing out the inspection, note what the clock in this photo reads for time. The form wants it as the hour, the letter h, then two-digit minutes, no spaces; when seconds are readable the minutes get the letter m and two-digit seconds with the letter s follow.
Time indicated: 8h53m39s
